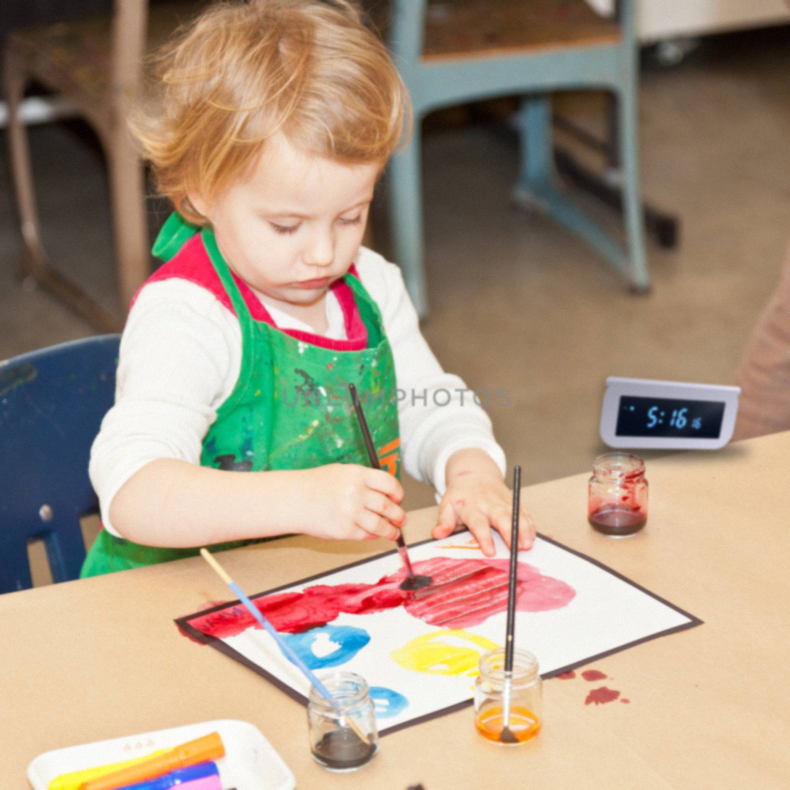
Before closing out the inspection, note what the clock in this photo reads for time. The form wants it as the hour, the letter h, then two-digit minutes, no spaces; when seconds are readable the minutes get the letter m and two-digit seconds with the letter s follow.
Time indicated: 5h16
